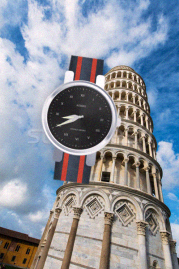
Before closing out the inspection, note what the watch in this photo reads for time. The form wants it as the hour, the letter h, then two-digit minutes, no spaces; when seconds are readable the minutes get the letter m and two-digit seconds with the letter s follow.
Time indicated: 8h40
